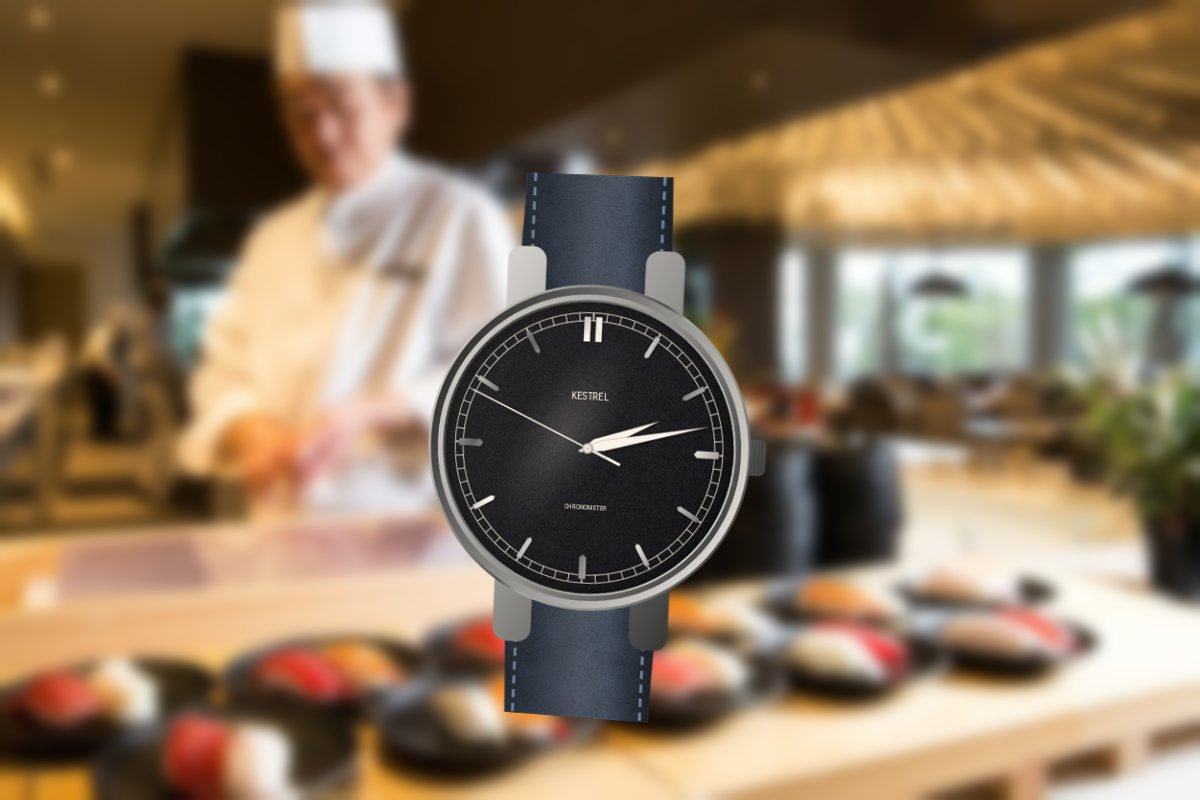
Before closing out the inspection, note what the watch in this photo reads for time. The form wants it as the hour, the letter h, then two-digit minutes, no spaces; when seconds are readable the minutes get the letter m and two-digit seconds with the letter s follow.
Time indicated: 2h12m49s
